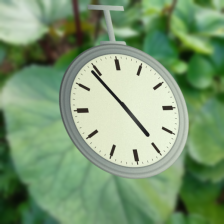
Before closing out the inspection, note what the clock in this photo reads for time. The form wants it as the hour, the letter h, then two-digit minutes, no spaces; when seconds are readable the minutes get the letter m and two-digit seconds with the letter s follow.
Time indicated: 4h54
